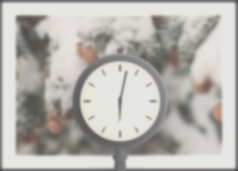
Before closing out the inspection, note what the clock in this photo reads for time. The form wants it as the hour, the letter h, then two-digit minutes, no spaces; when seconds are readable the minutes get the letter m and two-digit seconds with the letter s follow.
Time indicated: 6h02
